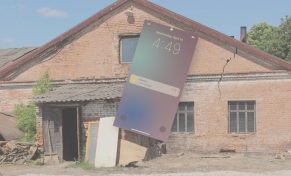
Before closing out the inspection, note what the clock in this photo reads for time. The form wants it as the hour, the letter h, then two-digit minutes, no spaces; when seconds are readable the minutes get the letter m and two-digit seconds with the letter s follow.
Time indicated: 4h49
